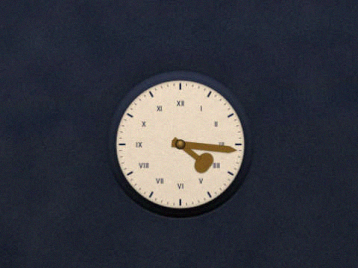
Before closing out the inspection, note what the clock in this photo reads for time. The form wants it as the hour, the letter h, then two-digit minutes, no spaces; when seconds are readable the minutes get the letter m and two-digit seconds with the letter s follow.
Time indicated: 4h16
